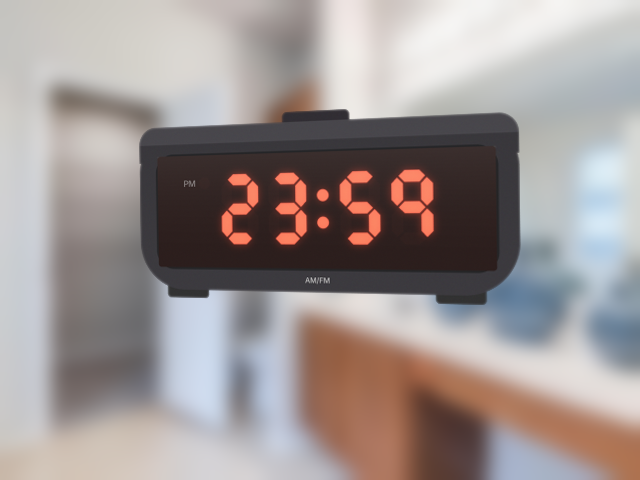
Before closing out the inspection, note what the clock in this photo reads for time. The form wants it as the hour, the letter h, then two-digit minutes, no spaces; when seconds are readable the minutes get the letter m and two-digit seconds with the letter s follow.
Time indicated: 23h59
